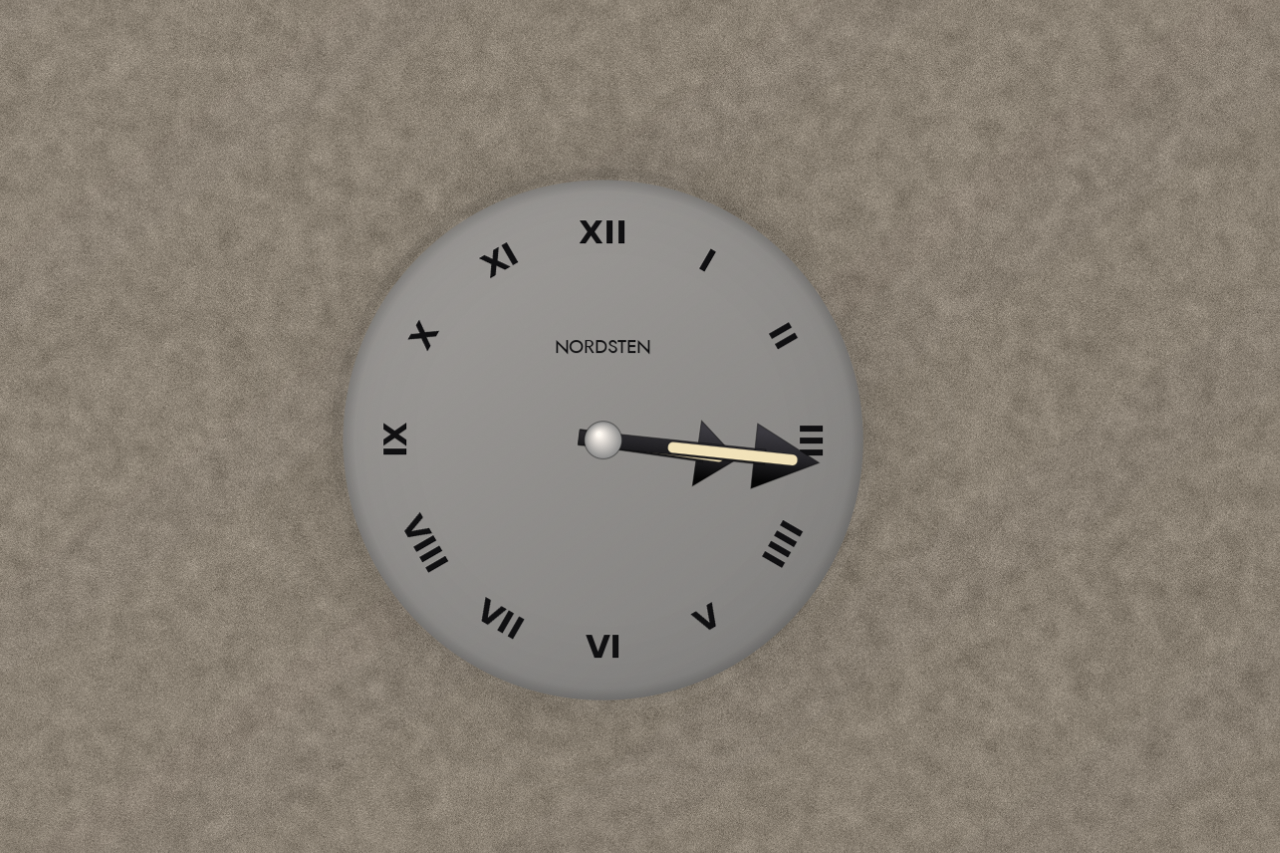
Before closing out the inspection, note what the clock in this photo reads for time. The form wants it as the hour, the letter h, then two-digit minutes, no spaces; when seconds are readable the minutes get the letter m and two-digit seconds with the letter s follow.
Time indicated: 3h16
